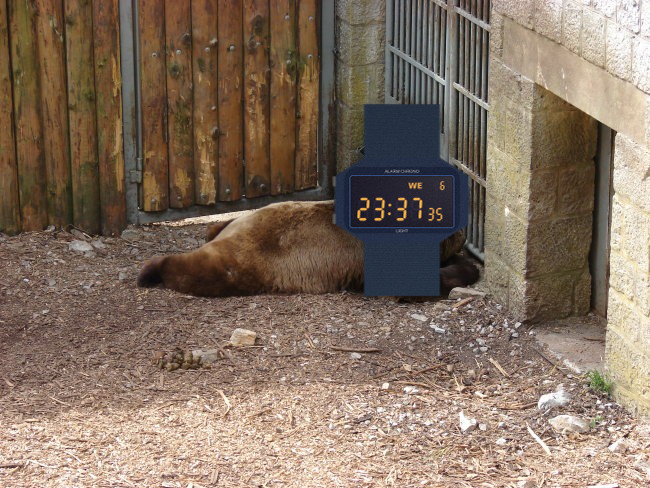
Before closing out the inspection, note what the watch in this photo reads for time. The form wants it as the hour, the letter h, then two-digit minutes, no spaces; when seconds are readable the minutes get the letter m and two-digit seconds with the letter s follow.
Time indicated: 23h37m35s
